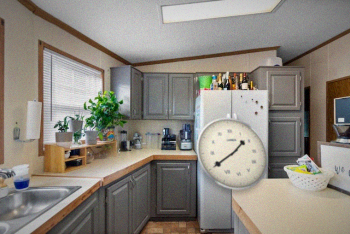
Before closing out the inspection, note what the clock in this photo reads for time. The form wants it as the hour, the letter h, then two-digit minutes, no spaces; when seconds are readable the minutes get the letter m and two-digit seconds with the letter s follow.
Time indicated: 1h40
